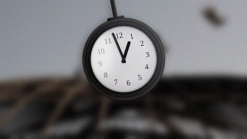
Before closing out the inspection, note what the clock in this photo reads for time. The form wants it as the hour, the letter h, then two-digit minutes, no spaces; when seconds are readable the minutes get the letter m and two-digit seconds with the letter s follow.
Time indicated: 12h58
